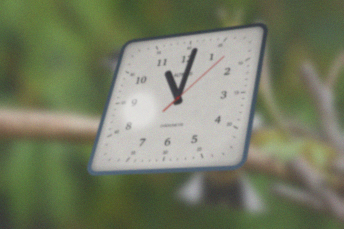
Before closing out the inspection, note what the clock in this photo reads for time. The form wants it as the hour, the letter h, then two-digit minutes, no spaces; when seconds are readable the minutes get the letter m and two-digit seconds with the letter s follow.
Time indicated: 11h01m07s
